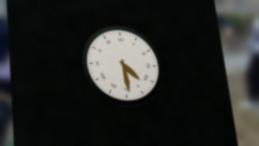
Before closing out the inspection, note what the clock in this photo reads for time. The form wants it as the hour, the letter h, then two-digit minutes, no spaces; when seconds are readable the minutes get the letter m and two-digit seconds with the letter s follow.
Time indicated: 4h29
